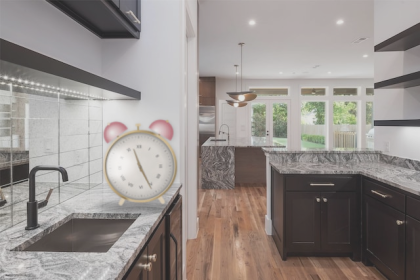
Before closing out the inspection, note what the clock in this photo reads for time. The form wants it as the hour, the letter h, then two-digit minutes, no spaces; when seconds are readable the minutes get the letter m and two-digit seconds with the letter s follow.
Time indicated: 11h26
